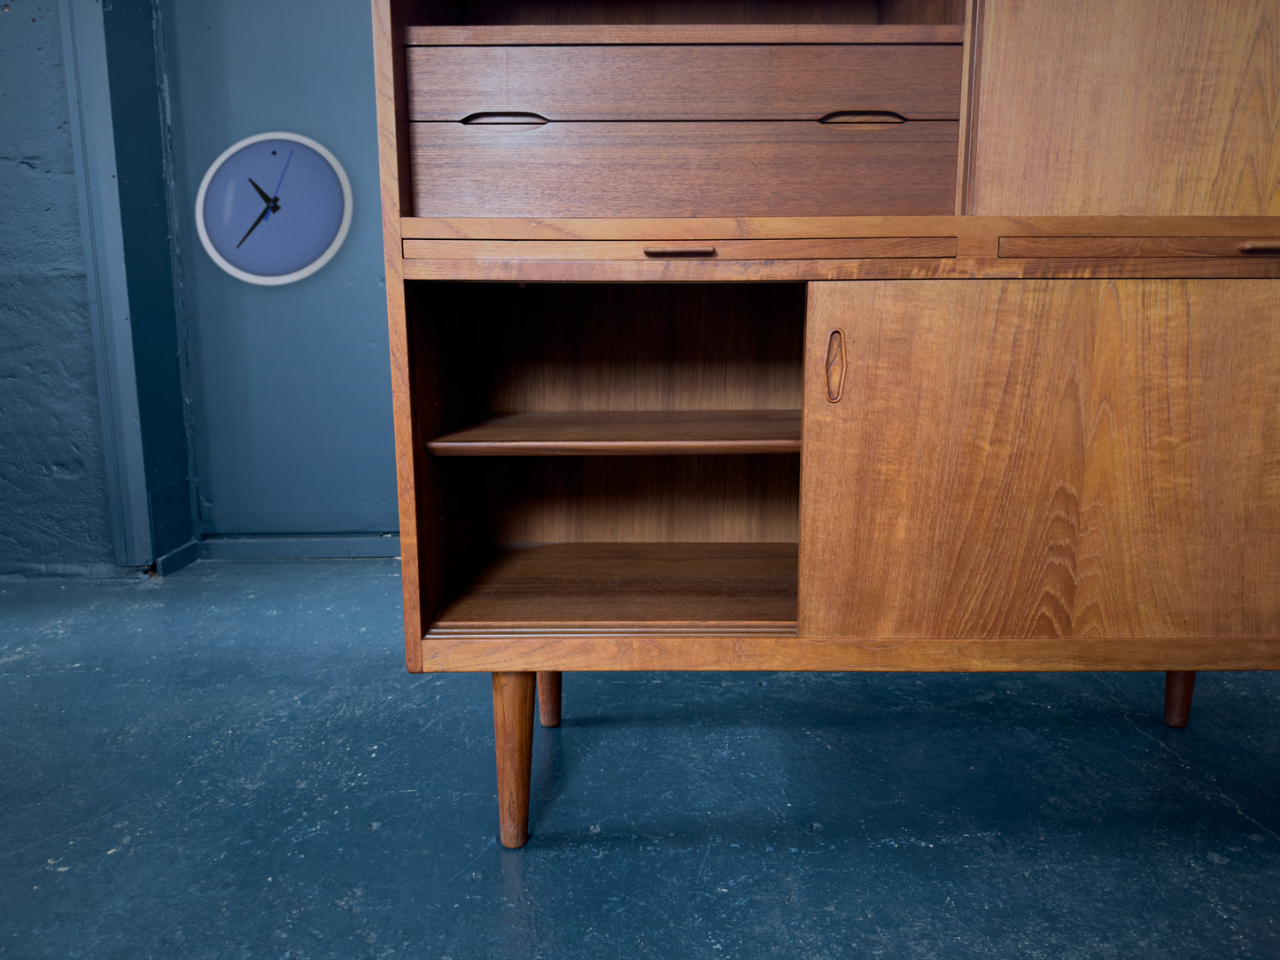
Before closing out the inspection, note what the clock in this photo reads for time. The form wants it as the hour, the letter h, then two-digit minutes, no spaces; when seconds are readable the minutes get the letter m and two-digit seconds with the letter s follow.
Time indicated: 10h36m03s
